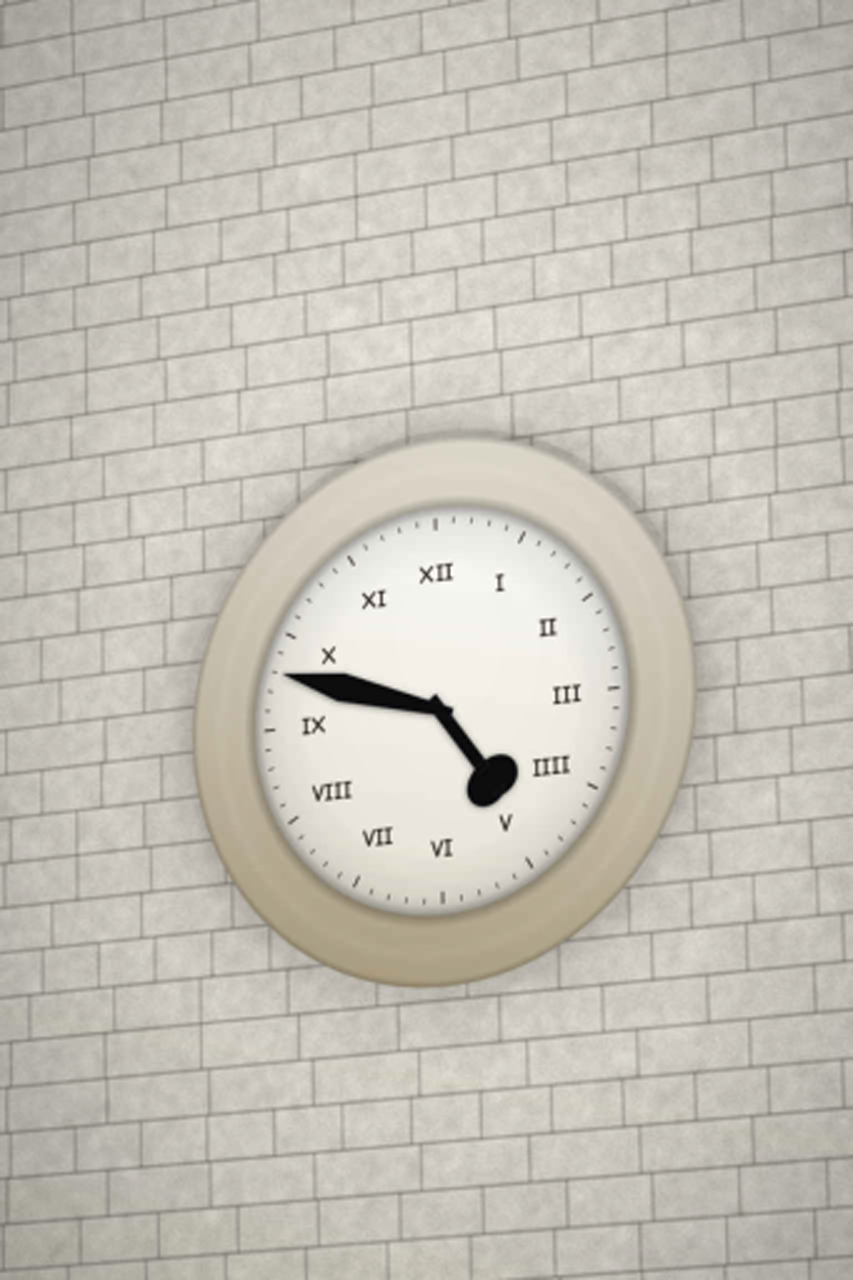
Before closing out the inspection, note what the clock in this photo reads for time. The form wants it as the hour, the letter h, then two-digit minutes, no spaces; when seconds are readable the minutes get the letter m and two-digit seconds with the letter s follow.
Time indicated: 4h48
